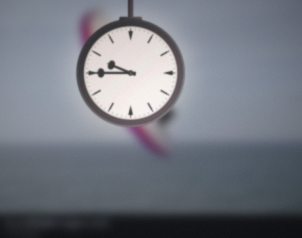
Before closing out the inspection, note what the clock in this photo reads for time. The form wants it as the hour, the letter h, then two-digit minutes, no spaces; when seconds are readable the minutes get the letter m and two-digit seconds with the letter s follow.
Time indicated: 9h45
